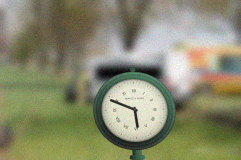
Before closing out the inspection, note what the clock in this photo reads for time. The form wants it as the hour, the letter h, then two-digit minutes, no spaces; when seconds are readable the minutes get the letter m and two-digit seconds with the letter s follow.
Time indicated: 5h49
